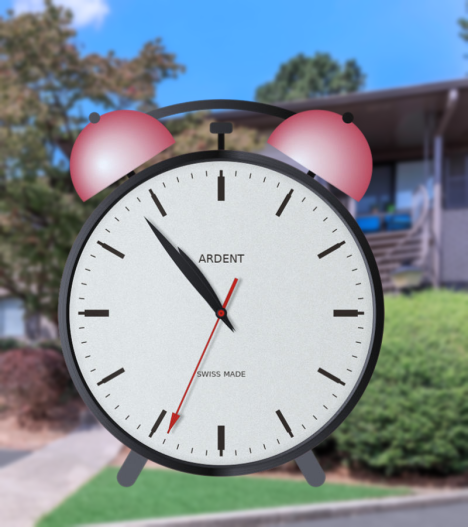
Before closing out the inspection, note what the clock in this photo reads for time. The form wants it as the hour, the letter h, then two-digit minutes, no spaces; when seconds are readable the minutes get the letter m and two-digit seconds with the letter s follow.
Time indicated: 10h53m34s
